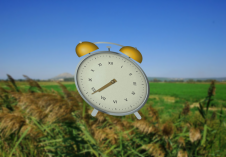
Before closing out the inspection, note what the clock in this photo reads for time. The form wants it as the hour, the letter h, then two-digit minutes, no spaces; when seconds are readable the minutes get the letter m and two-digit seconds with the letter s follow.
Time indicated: 7h39
